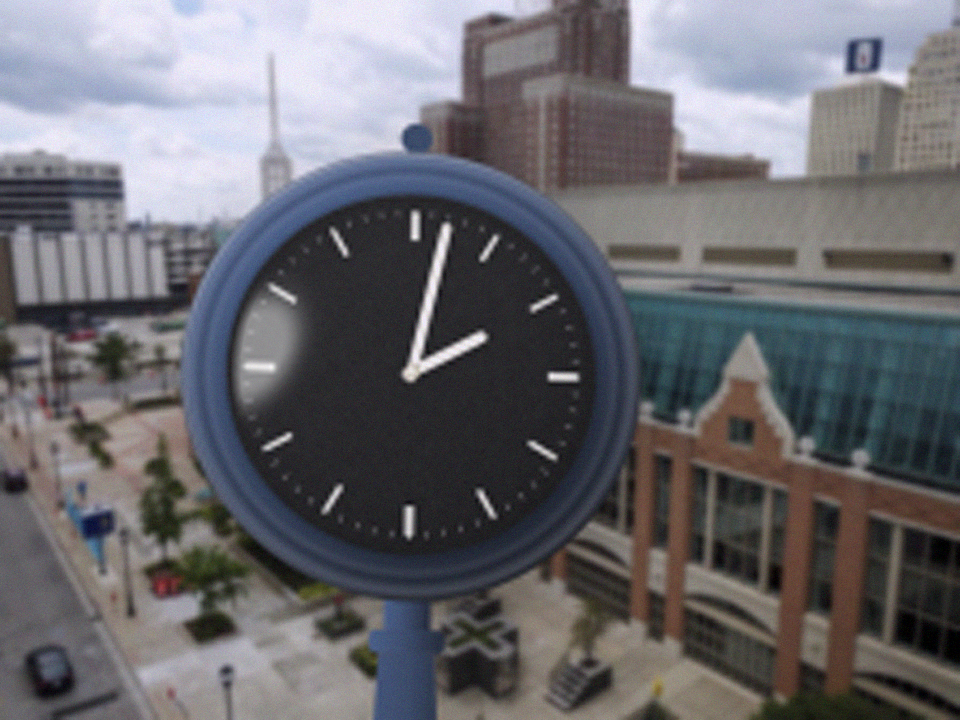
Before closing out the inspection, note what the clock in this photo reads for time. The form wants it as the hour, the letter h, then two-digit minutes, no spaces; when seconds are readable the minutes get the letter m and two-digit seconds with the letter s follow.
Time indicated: 2h02
